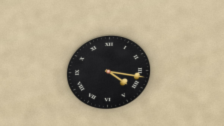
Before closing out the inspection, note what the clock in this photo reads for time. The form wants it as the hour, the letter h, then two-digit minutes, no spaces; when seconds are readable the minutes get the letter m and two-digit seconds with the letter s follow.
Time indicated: 4h17
